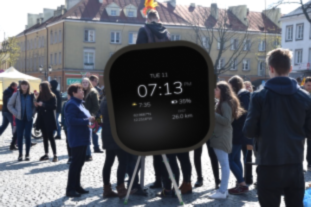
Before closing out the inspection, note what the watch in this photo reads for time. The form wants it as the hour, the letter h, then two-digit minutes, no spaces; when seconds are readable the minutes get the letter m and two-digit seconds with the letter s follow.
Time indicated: 7h13
